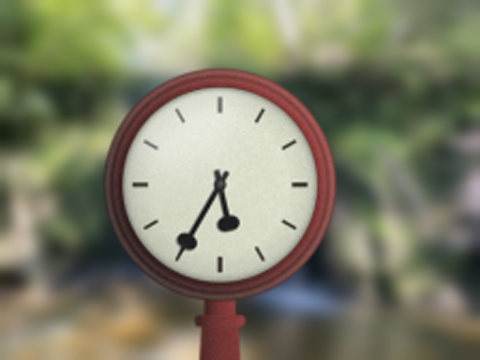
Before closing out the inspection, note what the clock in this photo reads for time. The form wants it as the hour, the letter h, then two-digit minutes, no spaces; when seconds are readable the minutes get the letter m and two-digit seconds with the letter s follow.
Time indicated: 5h35
